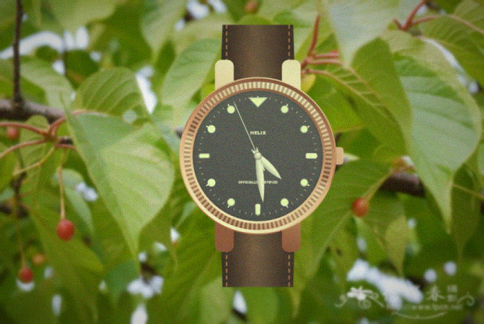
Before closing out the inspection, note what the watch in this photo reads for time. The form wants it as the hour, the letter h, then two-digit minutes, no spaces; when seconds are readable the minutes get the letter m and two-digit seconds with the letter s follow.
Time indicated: 4h28m56s
